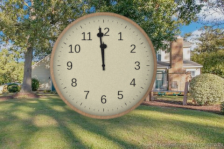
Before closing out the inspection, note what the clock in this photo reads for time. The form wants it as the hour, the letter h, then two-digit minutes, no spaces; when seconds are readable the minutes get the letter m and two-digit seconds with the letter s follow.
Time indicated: 11h59
